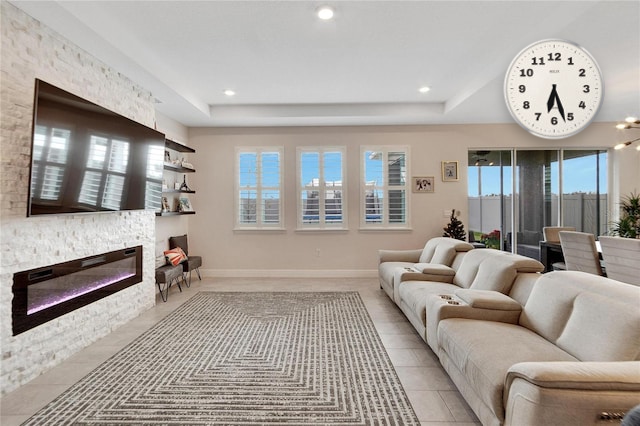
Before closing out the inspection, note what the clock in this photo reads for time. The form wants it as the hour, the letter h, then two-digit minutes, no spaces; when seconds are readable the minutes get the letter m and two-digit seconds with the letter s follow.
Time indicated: 6h27
